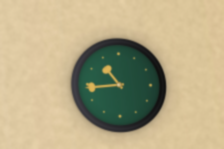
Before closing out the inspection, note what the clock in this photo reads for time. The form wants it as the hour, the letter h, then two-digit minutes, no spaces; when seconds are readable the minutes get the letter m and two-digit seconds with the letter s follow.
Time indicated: 10h44
